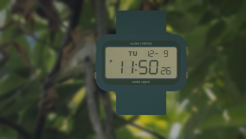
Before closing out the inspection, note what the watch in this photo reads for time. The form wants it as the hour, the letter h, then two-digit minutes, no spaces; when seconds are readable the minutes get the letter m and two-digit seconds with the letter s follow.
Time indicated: 11h50m26s
